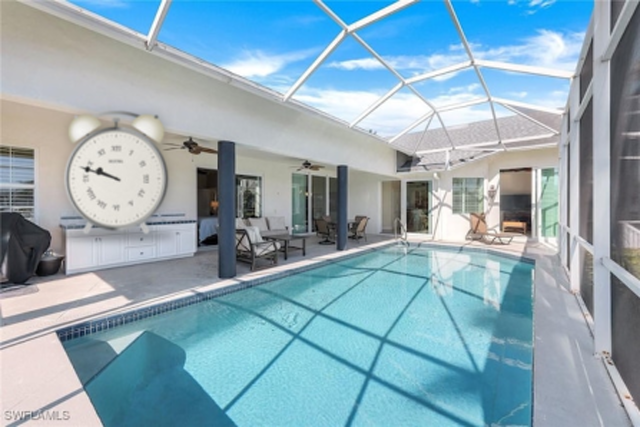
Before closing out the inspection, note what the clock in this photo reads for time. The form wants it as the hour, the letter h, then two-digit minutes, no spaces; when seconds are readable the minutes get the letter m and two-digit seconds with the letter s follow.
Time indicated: 9h48
